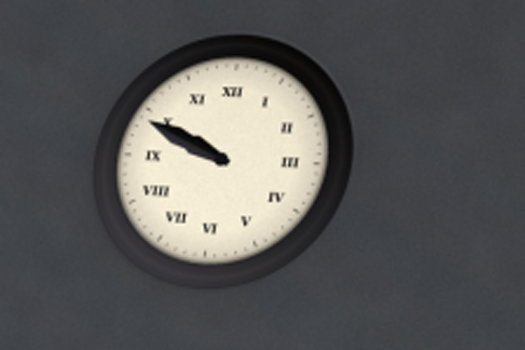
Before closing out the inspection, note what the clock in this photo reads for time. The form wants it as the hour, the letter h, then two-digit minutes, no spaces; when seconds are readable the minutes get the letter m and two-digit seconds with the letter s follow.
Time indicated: 9h49
